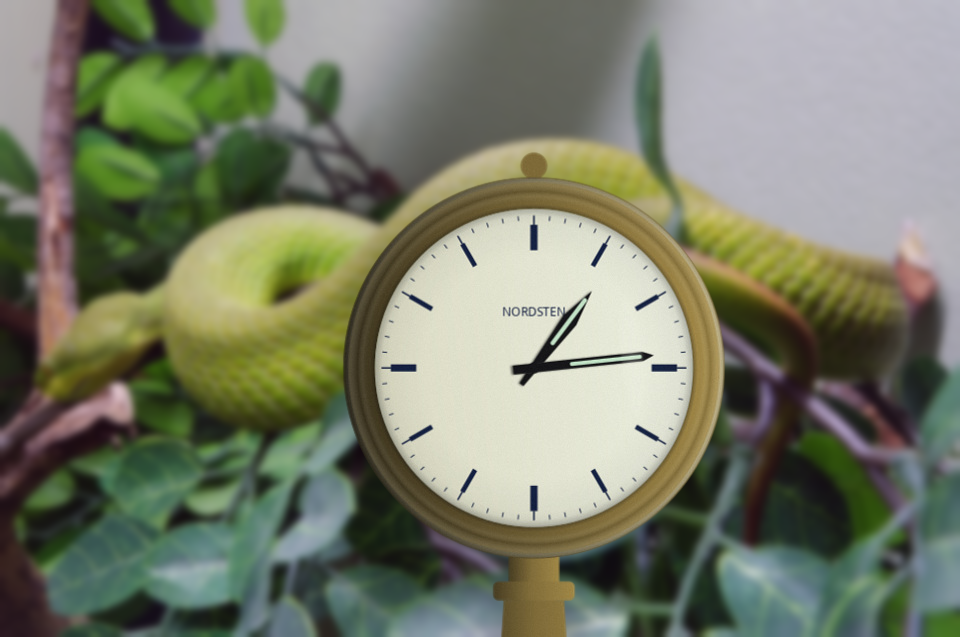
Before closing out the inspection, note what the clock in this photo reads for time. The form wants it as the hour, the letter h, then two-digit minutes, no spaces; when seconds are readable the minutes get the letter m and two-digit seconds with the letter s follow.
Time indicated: 1h14
